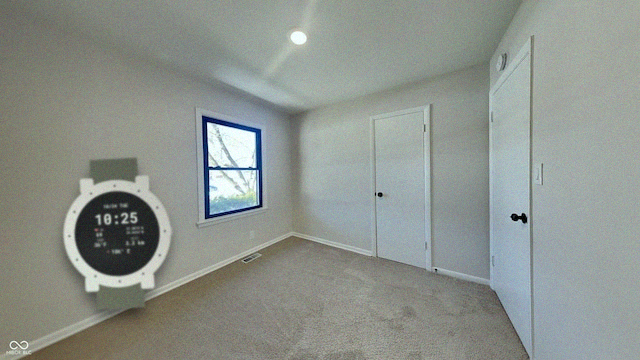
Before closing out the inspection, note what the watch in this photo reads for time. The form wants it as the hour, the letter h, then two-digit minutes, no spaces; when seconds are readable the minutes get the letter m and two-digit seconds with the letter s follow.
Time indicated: 10h25
